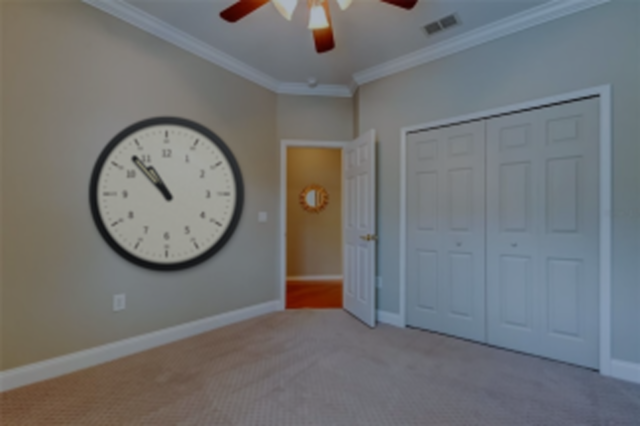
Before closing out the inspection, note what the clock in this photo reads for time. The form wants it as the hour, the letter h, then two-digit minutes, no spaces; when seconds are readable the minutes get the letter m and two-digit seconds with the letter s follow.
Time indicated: 10h53
